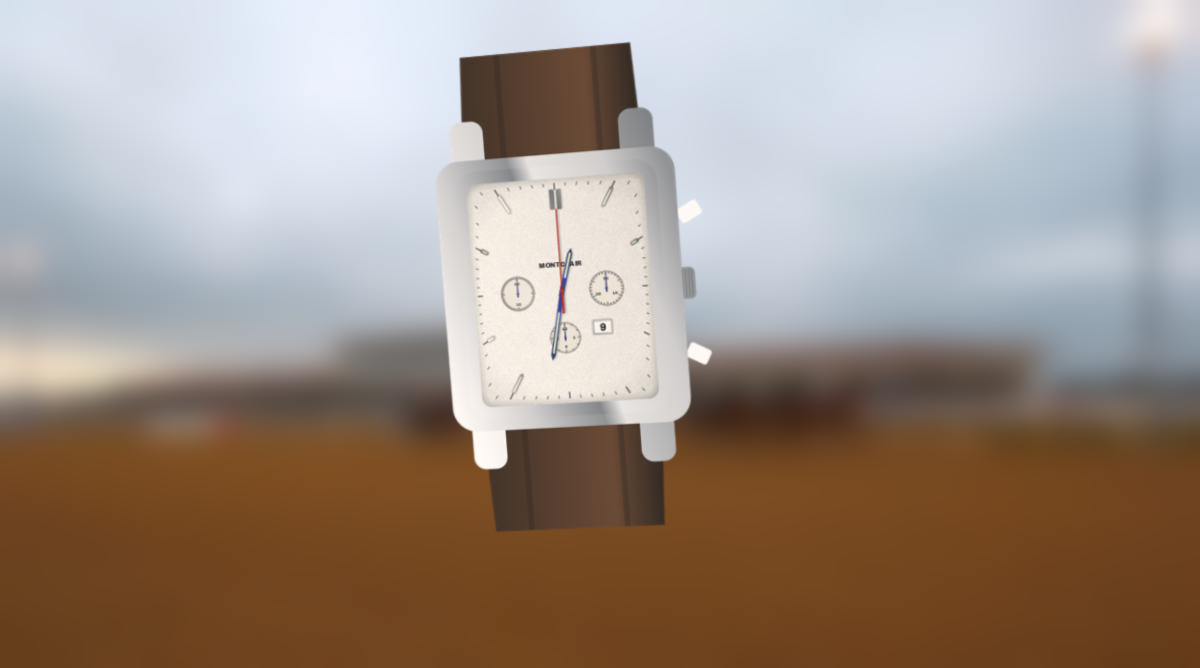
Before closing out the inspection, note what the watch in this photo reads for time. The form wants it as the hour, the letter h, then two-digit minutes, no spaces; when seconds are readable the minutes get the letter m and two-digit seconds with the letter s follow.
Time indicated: 12h32
